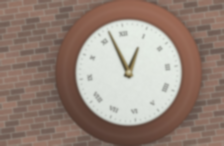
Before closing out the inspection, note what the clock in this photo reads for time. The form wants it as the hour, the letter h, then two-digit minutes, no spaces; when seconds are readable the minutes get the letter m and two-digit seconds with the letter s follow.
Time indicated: 12h57
